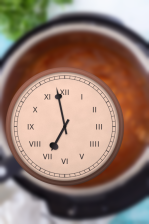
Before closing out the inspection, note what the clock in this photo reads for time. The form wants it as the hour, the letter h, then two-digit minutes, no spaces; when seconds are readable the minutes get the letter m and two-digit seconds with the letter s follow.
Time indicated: 6h58
